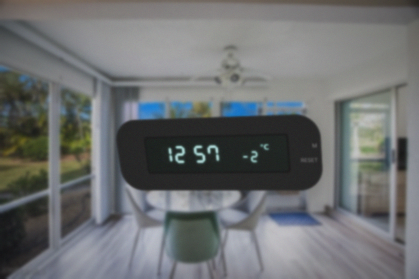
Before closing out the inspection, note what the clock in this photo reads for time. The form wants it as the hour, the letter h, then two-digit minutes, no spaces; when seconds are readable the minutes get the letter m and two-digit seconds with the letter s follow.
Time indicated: 12h57
